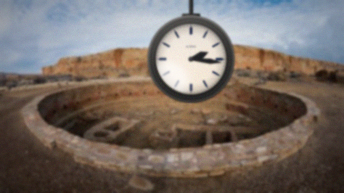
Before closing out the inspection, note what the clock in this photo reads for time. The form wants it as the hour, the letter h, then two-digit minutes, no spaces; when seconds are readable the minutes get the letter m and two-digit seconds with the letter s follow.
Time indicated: 2h16
